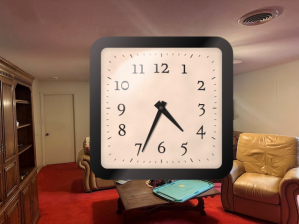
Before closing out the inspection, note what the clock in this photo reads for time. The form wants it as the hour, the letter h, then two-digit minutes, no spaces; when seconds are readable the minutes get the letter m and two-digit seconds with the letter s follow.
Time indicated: 4h34
